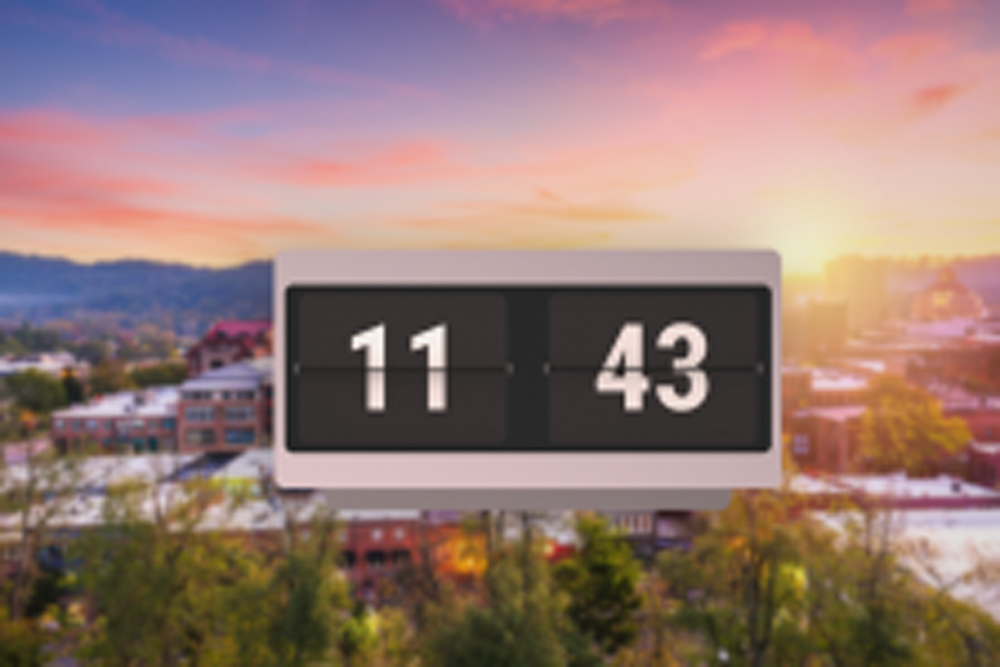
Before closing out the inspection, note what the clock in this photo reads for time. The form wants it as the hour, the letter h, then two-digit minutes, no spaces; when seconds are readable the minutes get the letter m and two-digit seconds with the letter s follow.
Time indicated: 11h43
